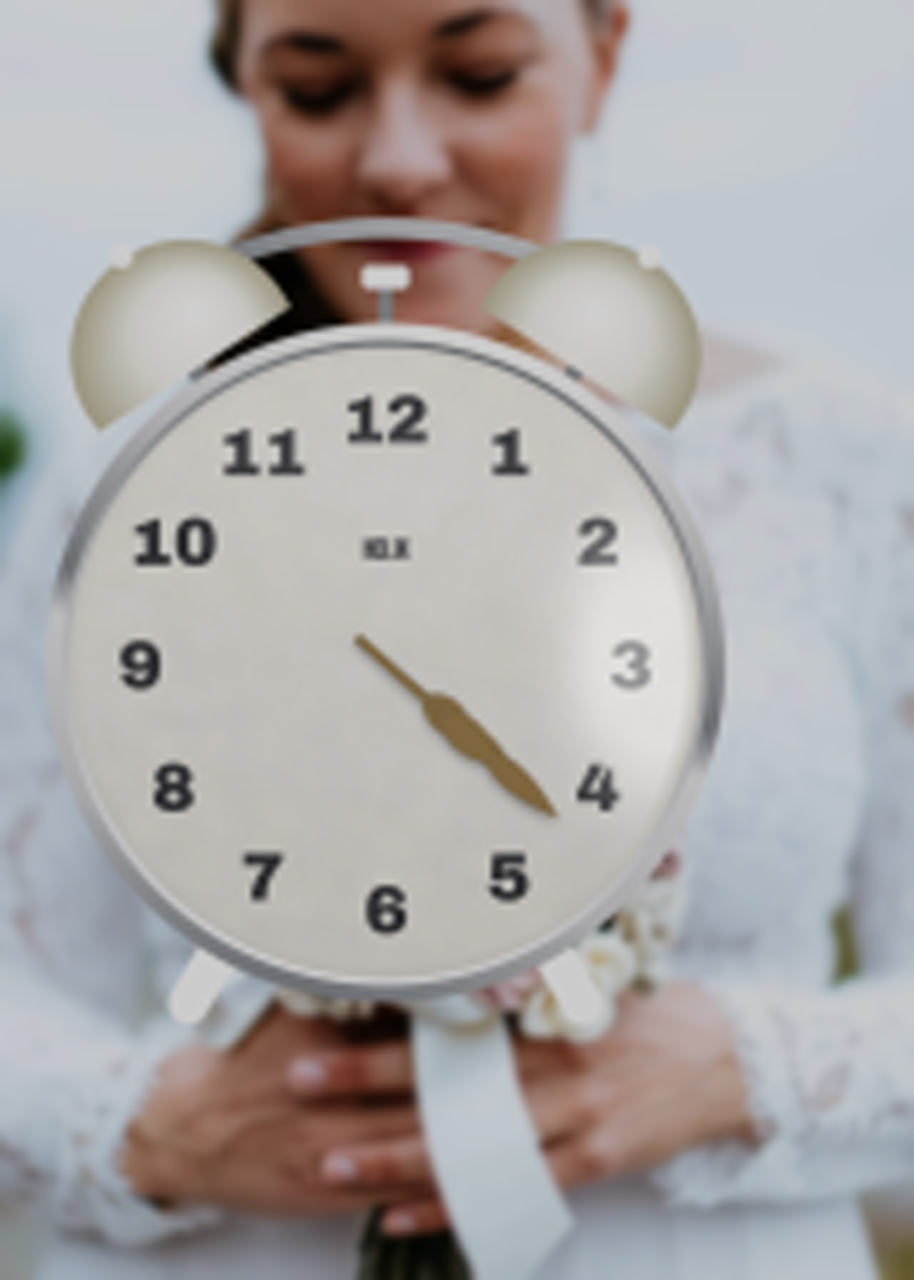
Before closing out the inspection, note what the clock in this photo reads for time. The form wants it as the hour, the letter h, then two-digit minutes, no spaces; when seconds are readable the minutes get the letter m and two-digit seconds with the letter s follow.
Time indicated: 4h22
